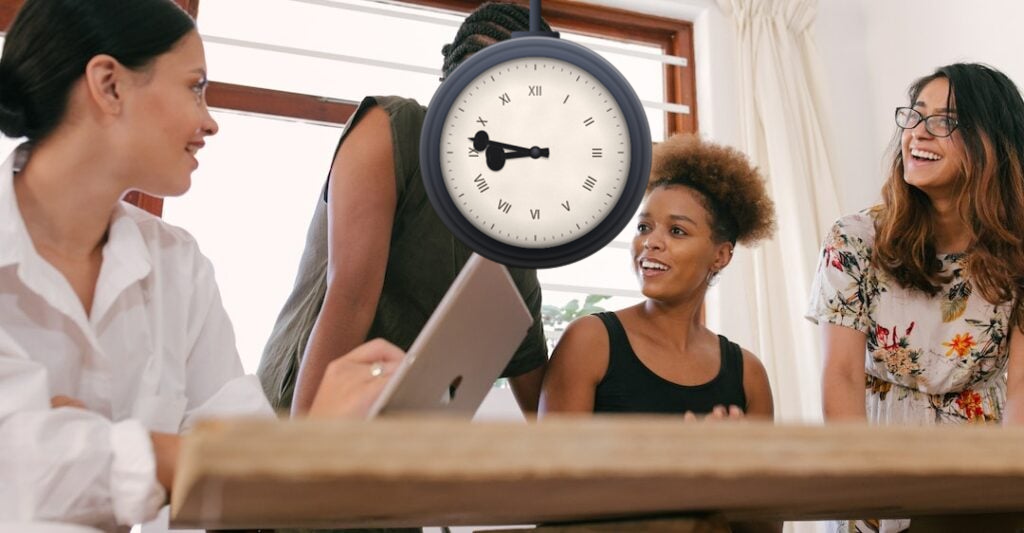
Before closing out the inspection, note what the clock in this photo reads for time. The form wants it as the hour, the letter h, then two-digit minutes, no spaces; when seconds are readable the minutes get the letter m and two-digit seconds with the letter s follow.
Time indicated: 8h47
